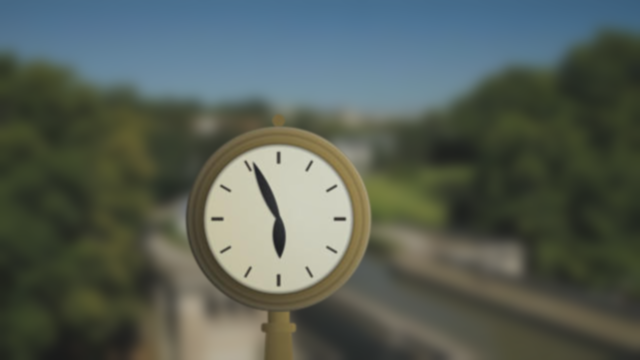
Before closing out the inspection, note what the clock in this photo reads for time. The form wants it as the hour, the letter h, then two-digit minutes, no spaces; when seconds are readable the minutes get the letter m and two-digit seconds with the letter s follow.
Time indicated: 5h56
